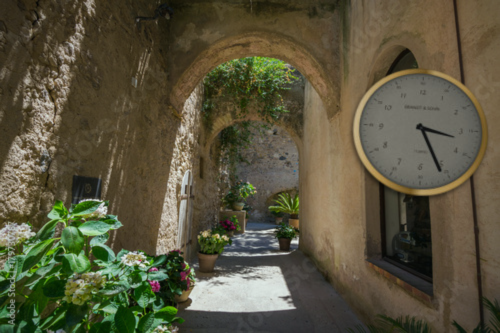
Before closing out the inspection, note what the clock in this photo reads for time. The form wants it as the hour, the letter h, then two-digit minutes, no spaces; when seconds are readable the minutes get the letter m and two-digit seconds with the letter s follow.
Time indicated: 3h26
